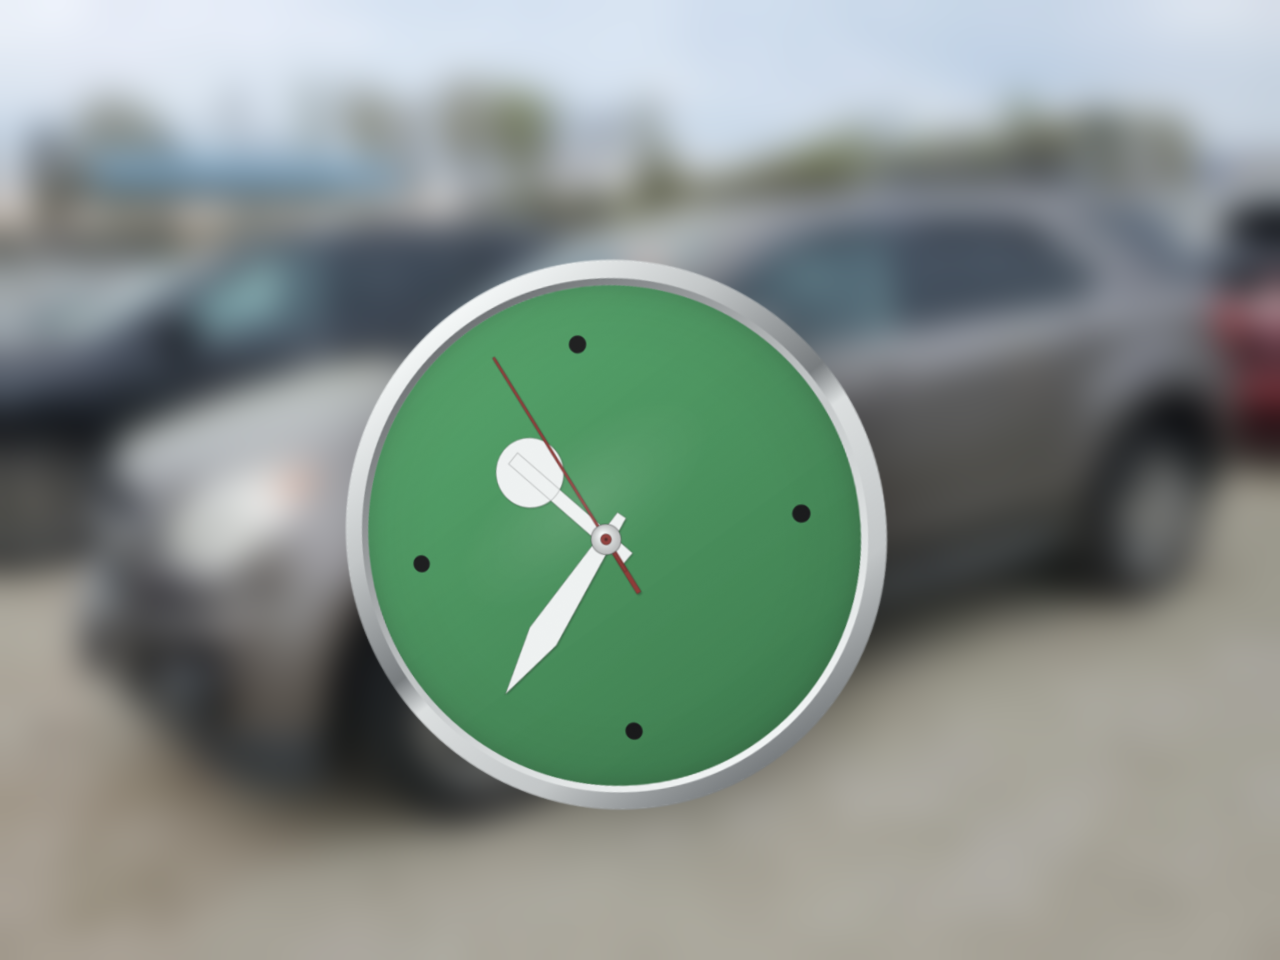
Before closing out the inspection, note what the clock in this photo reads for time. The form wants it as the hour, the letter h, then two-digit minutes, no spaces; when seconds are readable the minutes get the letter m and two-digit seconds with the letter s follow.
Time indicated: 10h36m56s
